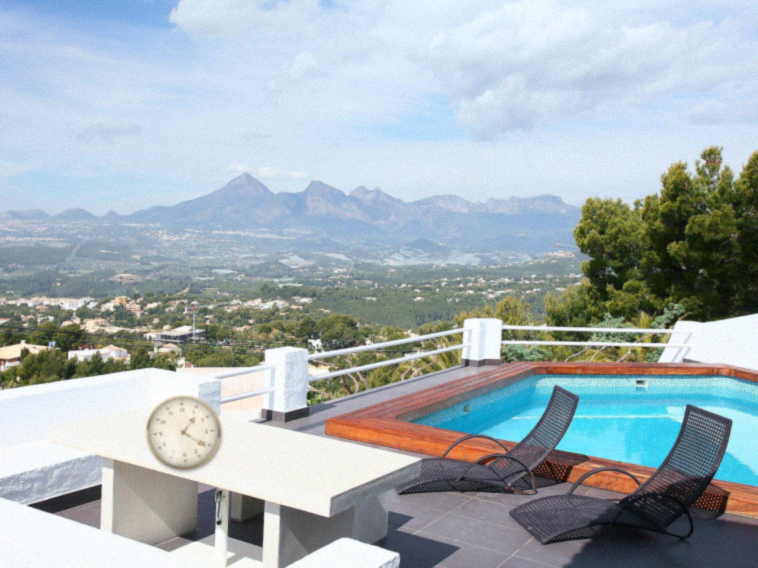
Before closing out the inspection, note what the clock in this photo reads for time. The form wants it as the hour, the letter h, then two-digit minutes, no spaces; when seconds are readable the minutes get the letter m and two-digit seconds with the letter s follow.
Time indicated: 1h21
